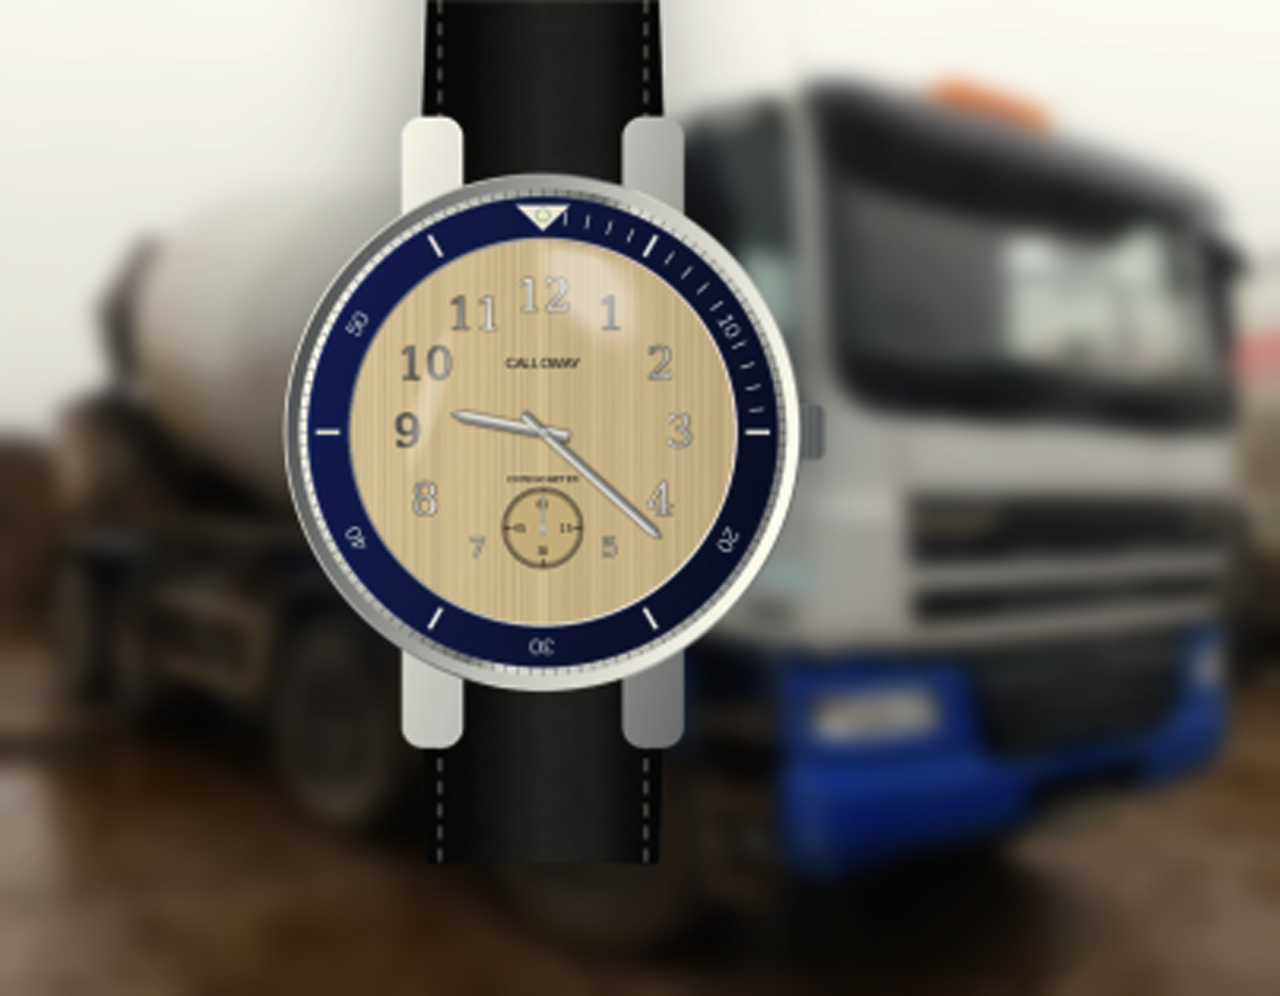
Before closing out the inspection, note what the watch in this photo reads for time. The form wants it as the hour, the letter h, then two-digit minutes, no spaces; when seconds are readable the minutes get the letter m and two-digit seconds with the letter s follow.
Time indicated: 9h22
